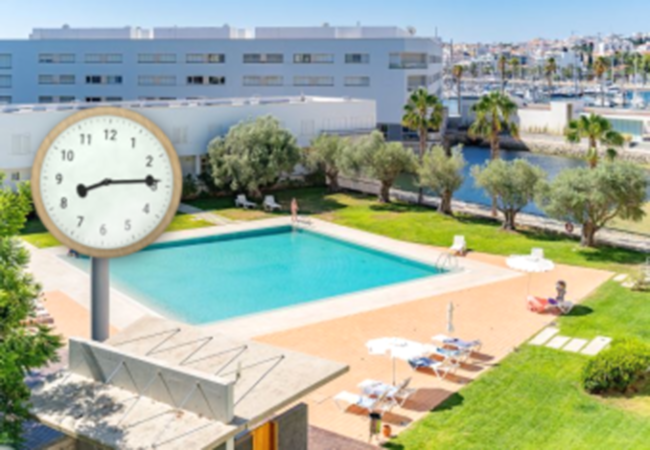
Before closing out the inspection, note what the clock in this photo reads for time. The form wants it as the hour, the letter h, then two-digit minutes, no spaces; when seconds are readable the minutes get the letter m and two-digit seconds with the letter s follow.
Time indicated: 8h14
